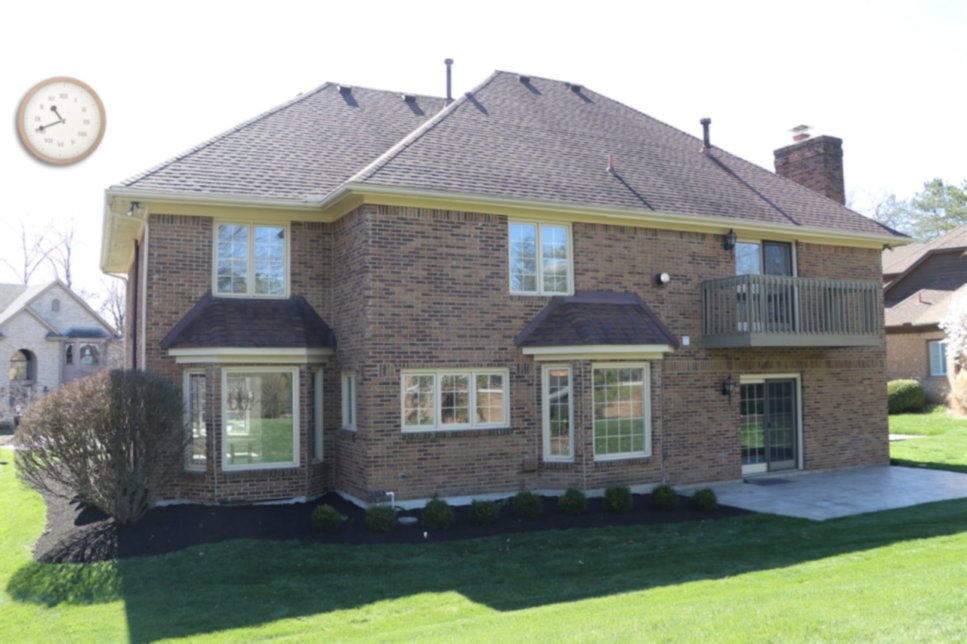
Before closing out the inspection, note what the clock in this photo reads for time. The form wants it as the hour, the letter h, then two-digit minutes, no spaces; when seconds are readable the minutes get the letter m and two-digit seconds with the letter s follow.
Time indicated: 10h41
